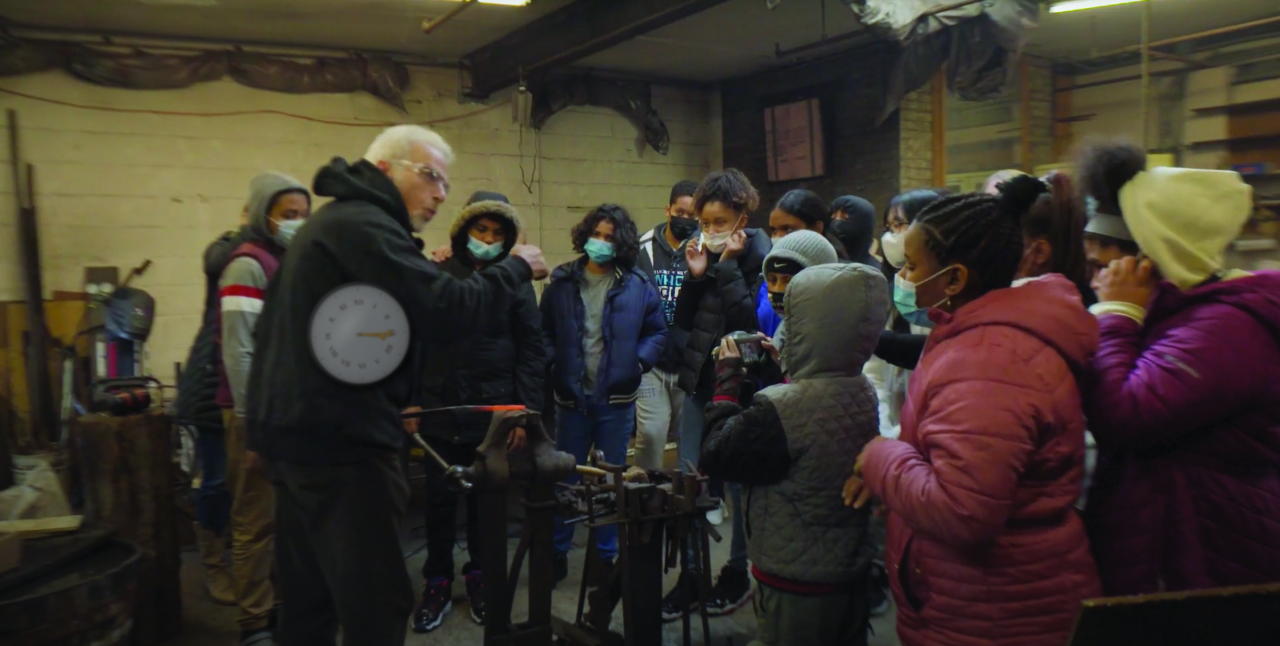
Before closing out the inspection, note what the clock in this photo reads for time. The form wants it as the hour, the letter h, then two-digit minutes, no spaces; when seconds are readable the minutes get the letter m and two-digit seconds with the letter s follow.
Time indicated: 3h15
